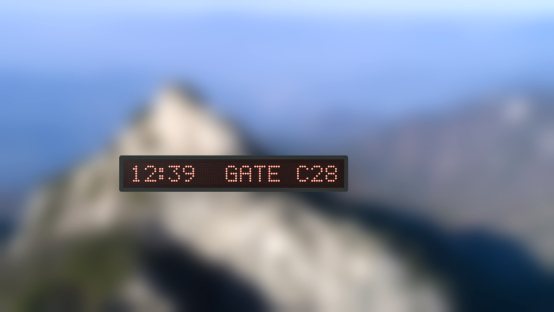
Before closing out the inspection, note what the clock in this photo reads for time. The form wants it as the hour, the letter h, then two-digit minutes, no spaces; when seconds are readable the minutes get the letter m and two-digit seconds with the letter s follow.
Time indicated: 12h39
